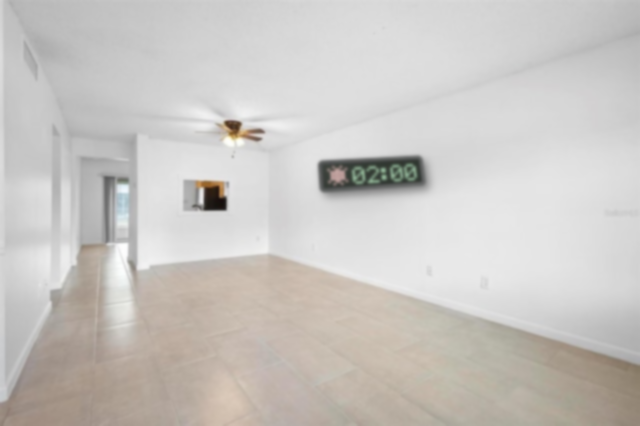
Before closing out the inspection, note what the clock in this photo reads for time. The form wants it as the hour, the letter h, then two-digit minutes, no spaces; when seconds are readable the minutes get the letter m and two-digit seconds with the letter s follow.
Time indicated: 2h00
